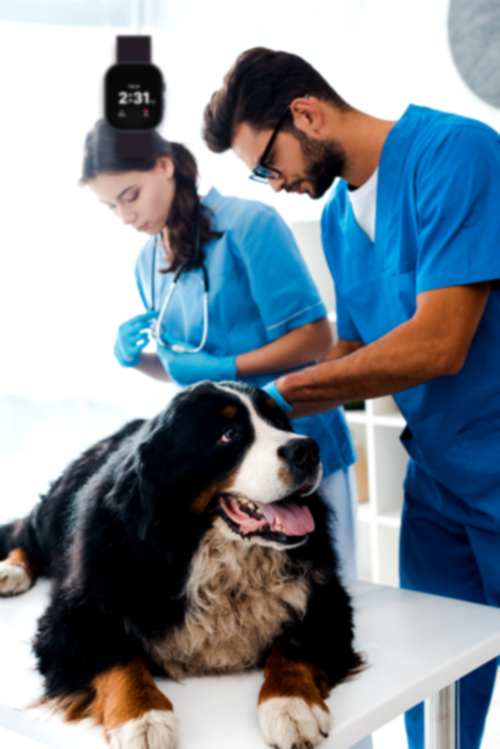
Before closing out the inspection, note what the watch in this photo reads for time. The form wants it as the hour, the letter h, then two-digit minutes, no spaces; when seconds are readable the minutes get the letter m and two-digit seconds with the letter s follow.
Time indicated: 2h31
